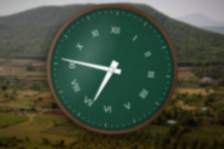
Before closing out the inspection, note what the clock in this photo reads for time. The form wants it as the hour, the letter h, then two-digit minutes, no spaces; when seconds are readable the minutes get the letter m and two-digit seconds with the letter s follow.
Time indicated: 6h46
